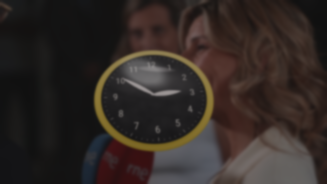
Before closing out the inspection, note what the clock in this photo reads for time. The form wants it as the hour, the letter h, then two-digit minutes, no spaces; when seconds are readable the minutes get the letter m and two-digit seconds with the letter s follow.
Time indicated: 2h51
